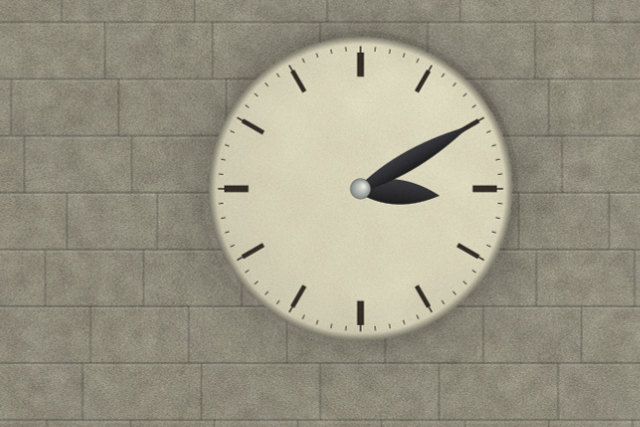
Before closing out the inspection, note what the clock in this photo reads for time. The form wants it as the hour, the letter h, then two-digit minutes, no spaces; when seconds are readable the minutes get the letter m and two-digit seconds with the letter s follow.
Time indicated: 3h10
